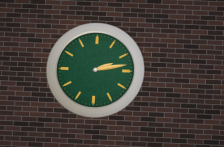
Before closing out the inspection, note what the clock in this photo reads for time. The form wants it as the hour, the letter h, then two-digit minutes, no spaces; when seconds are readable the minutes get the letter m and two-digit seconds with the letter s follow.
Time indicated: 2h13
